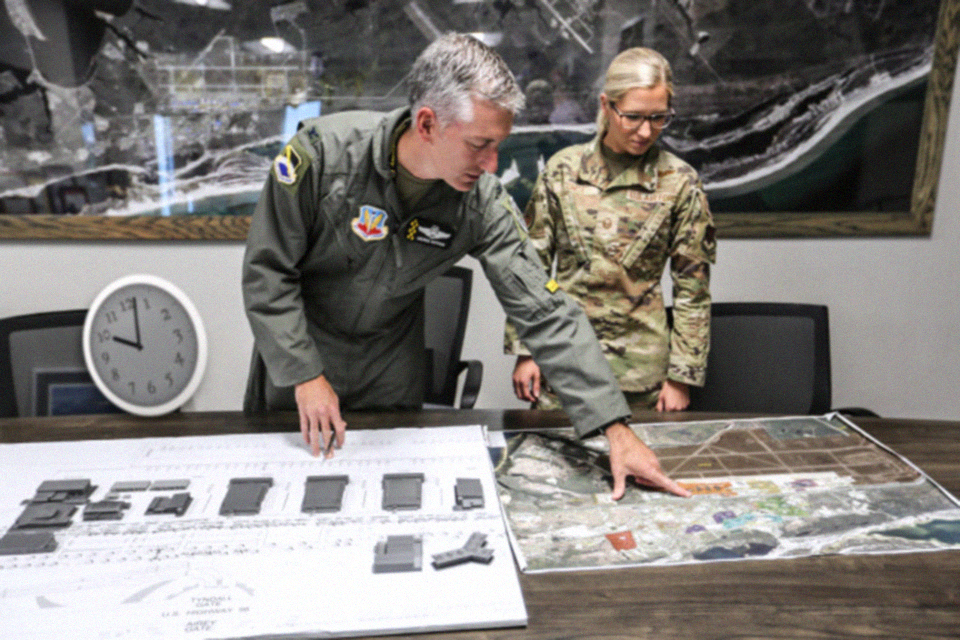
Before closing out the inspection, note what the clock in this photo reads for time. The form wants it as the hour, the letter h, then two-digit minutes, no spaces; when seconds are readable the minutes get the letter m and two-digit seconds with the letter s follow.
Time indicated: 10h02
